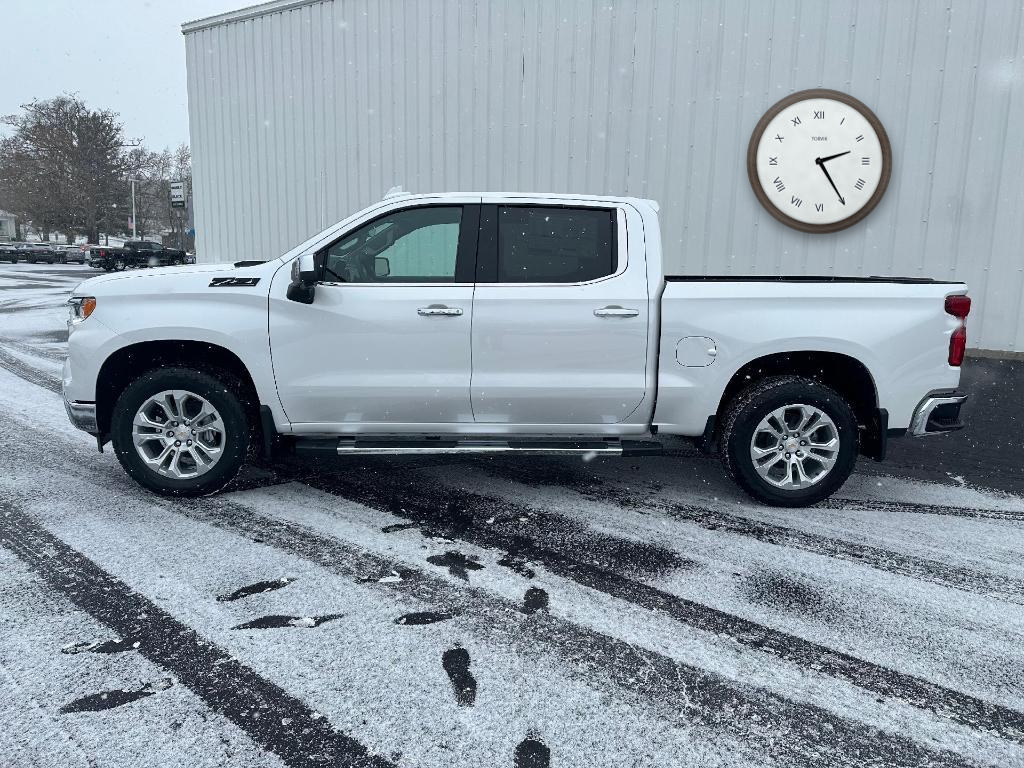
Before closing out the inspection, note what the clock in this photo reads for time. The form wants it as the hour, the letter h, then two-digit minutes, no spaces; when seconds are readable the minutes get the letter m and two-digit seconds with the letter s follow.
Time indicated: 2h25
